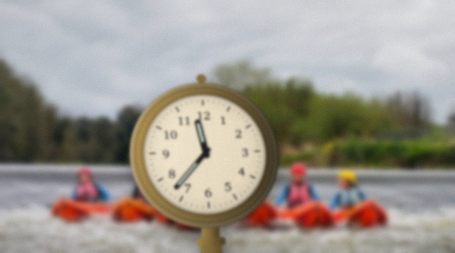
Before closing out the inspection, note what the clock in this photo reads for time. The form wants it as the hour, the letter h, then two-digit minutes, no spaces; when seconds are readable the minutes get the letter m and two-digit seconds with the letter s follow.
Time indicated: 11h37
